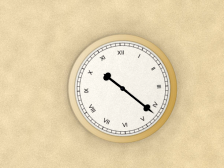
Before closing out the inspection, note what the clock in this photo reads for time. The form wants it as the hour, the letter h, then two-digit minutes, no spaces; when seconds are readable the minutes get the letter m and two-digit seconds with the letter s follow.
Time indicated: 10h22
